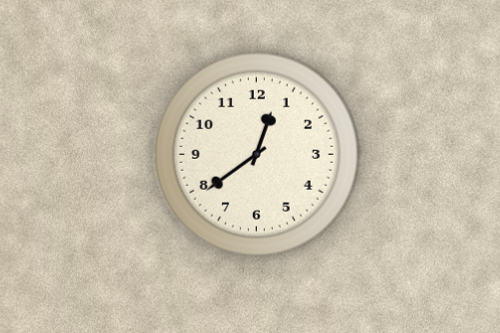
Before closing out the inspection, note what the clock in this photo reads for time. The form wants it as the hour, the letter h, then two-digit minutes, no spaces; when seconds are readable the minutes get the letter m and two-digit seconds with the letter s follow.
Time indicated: 12h39
